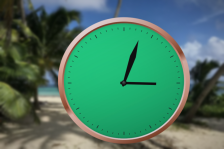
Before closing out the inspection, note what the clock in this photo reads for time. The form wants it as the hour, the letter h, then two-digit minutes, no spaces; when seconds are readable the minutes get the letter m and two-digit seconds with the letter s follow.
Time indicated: 3h03
